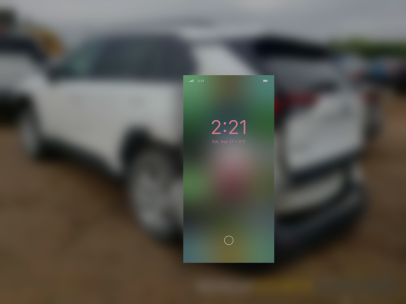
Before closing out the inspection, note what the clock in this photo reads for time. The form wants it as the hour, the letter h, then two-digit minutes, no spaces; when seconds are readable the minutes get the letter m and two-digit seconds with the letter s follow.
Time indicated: 2h21
